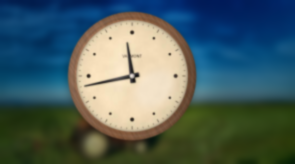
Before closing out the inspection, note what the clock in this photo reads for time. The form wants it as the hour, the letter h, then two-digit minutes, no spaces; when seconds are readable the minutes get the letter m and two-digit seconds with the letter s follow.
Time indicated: 11h43
